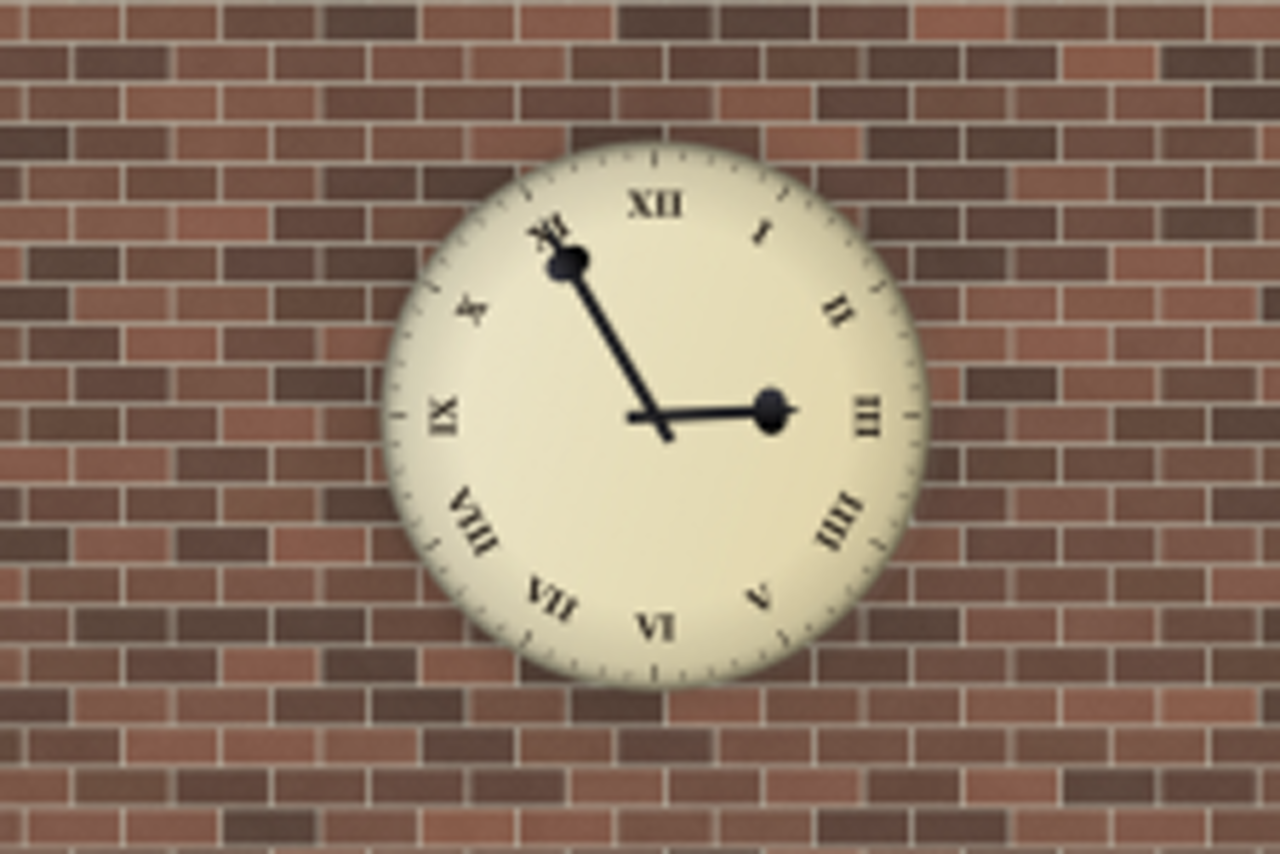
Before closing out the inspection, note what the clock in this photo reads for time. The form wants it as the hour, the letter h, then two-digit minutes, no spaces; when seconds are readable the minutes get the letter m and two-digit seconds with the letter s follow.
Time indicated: 2h55
